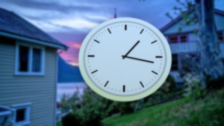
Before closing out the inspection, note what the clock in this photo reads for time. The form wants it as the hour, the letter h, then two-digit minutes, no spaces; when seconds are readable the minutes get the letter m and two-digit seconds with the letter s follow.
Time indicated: 1h17
